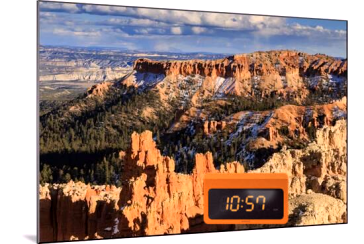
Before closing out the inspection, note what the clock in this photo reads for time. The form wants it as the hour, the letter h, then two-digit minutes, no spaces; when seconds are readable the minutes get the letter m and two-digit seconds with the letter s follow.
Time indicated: 10h57
